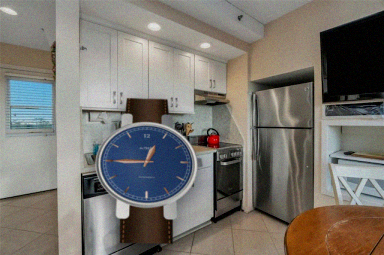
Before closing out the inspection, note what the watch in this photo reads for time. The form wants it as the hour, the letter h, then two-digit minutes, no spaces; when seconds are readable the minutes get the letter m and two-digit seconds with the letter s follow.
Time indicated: 12h45
